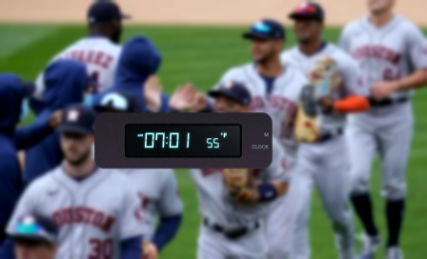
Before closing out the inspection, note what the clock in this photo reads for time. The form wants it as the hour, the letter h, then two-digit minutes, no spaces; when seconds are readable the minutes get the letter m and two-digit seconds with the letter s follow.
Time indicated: 7h01
